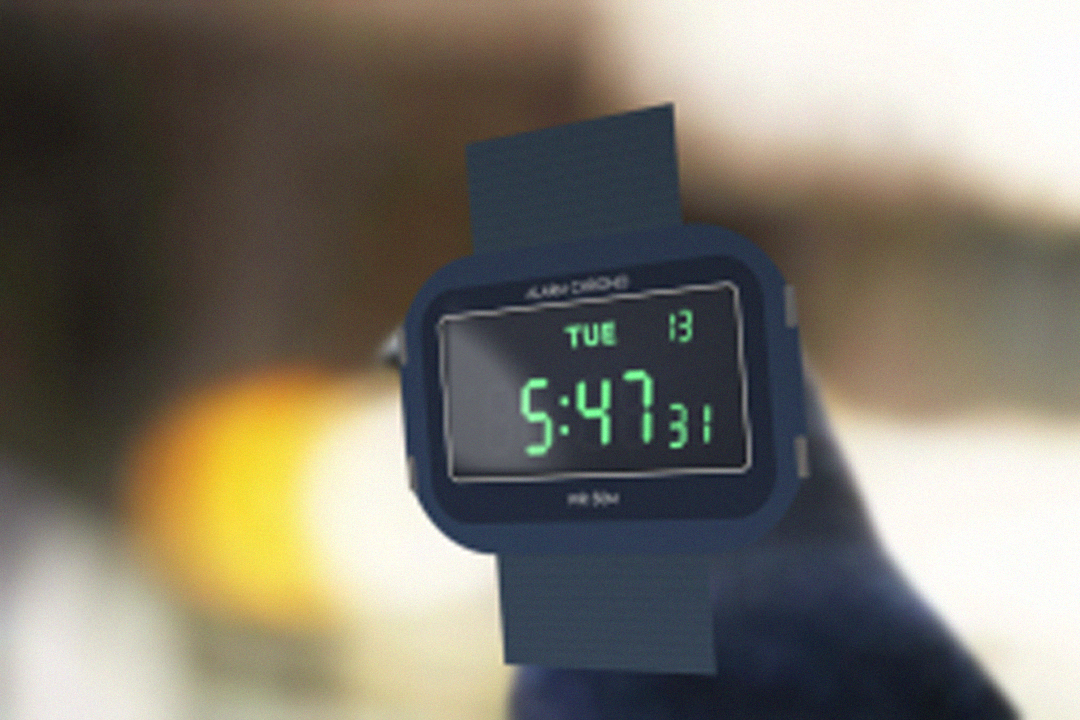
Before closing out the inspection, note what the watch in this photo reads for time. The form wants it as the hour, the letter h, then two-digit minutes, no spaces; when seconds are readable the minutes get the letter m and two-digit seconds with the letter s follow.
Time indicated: 5h47m31s
